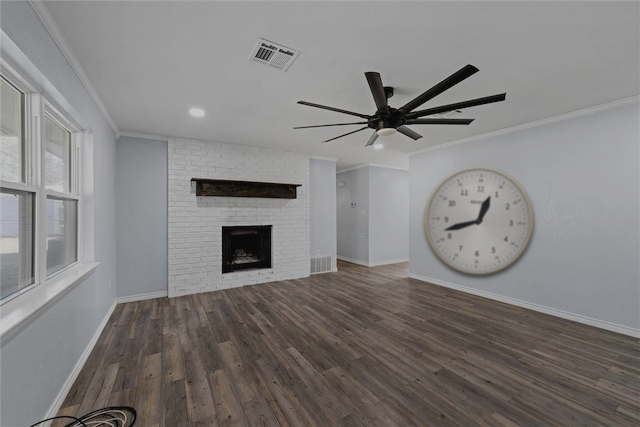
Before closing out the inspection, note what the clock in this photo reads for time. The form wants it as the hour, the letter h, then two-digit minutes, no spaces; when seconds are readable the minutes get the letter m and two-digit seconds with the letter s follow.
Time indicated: 12h42
